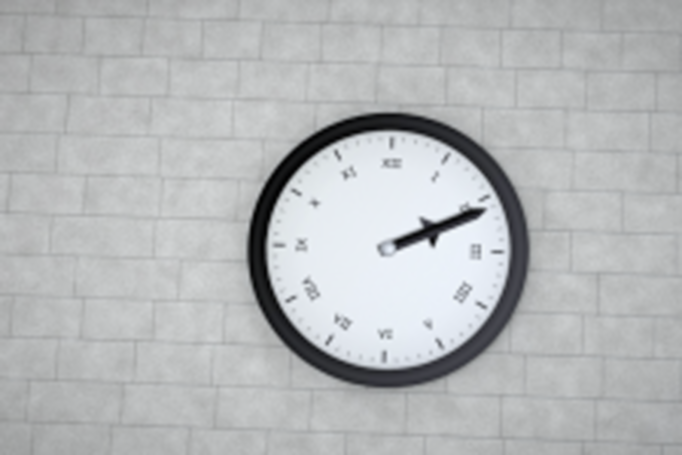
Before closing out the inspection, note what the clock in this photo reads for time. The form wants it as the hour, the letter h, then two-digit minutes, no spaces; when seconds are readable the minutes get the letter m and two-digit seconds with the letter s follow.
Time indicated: 2h11
